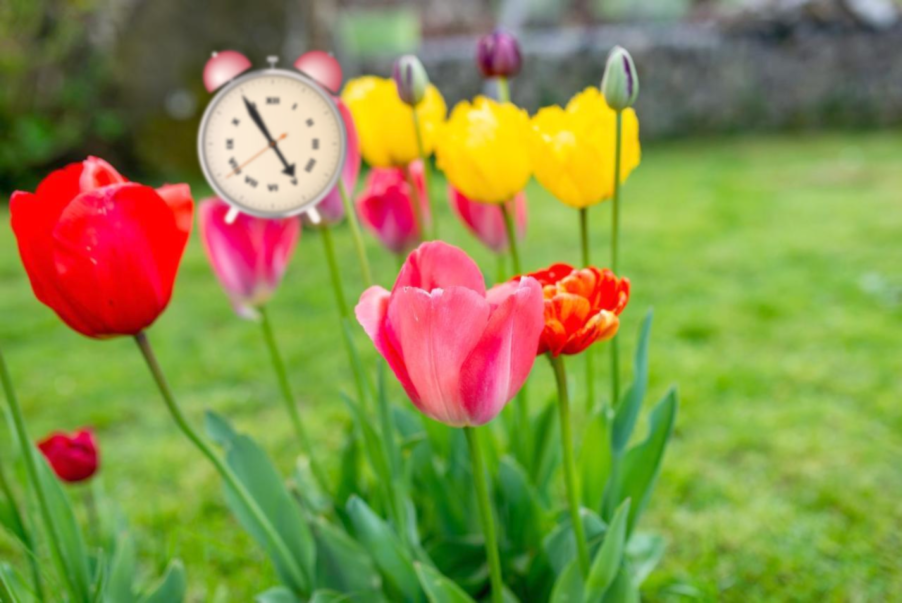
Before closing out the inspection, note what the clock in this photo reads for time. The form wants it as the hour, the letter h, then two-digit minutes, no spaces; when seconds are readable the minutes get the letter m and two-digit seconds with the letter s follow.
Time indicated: 4h54m39s
